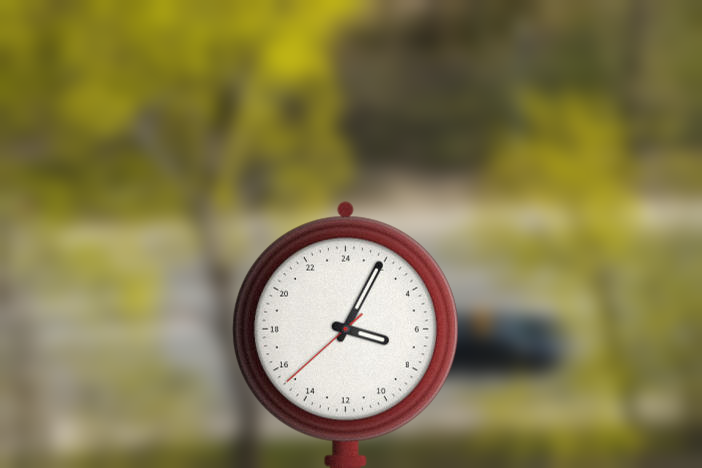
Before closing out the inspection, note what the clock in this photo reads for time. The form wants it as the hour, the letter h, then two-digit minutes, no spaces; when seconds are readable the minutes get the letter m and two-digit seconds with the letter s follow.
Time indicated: 7h04m38s
